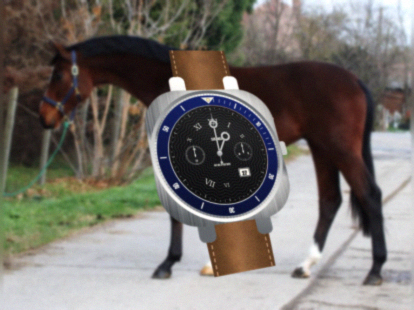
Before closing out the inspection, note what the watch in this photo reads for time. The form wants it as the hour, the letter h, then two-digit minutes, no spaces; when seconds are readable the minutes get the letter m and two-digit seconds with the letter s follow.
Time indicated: 1h00
